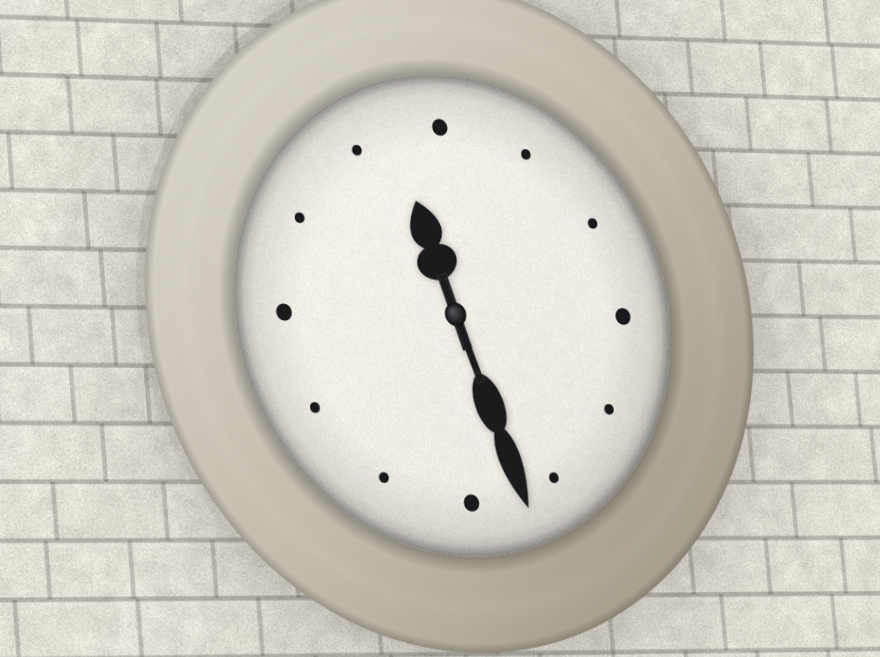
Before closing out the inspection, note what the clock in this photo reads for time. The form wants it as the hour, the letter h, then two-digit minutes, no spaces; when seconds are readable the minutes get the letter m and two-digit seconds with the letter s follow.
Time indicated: 11h27
